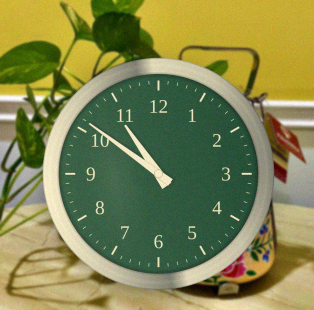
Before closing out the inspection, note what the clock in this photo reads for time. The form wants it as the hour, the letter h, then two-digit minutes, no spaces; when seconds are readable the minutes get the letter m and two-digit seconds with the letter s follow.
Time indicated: 10h51
